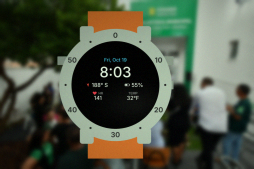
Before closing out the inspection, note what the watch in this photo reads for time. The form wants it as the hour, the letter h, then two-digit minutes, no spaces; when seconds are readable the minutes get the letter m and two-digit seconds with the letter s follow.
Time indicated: 8h03
